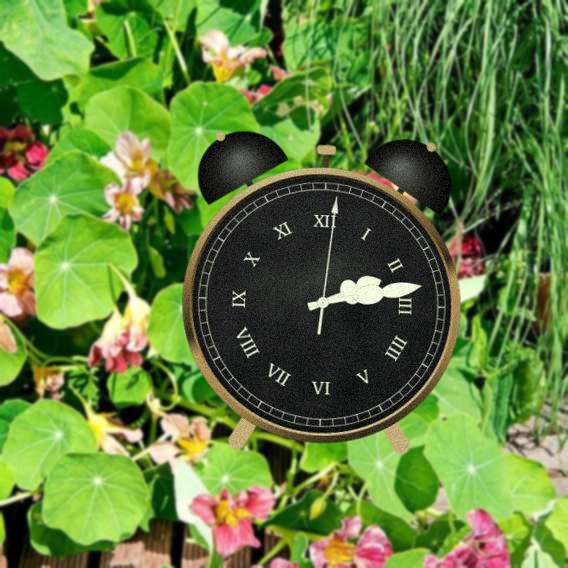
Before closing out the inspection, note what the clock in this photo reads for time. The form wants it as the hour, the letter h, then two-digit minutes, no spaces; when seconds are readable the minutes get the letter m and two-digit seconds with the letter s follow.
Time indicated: 2h13m01s
